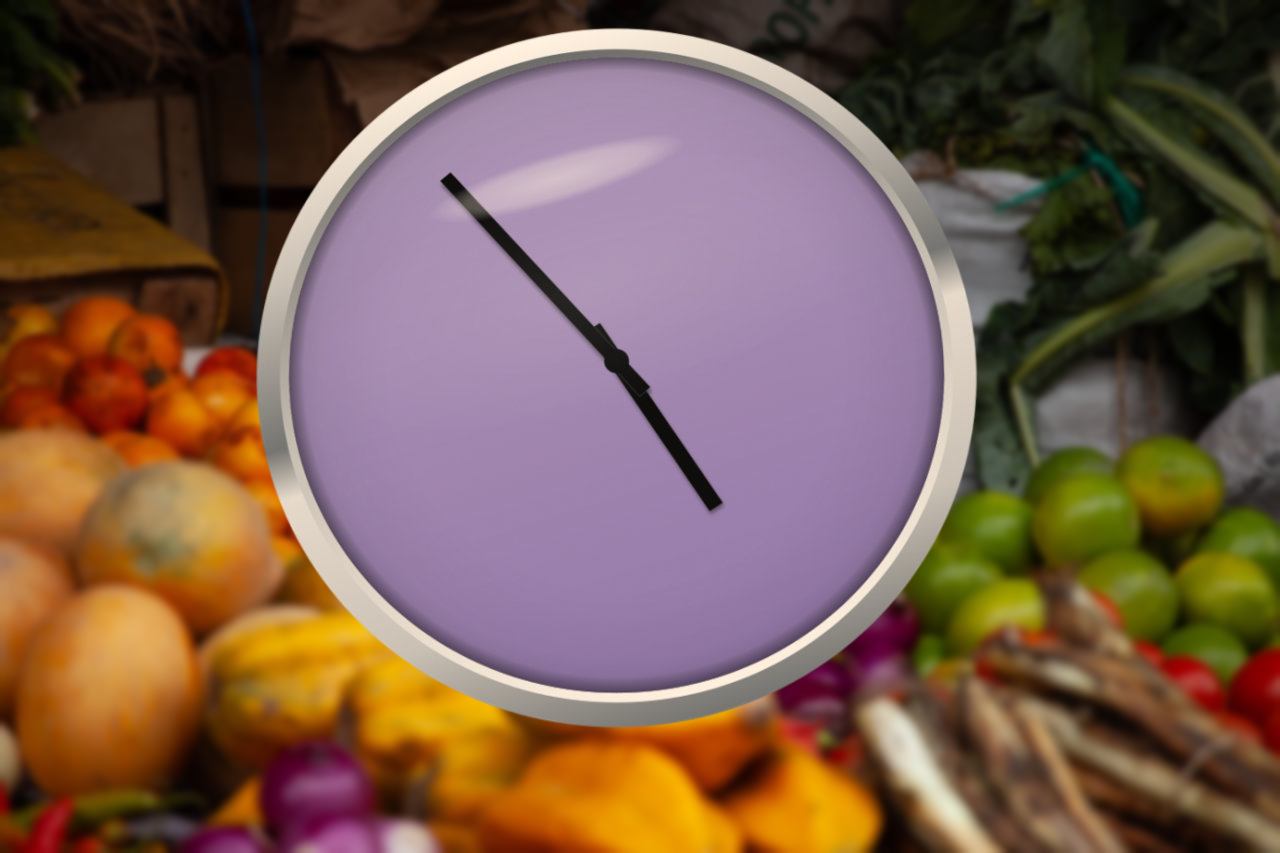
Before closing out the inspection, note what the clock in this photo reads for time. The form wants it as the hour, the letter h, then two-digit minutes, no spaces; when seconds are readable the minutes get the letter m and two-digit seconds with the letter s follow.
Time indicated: 4h53
